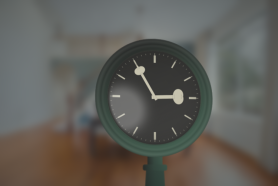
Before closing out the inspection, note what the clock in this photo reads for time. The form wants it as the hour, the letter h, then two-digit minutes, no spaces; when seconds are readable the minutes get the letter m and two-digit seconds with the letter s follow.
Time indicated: 2h55
